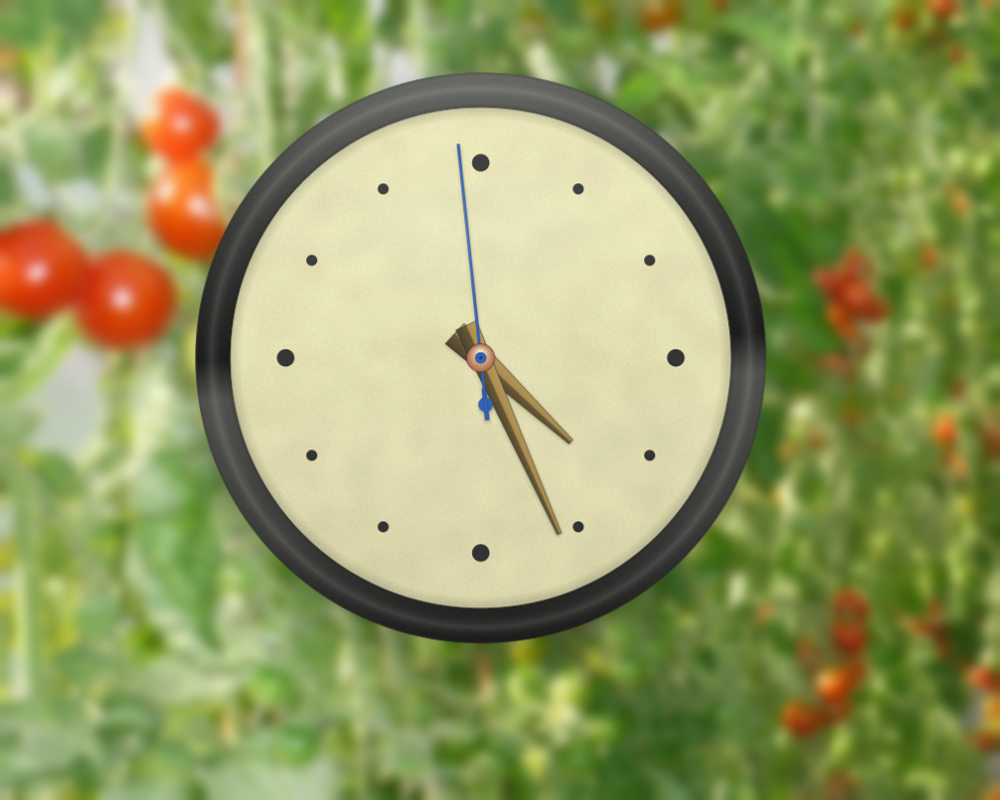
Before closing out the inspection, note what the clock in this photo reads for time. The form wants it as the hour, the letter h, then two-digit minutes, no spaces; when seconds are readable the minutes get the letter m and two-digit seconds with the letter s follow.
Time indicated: 4h25m59s
